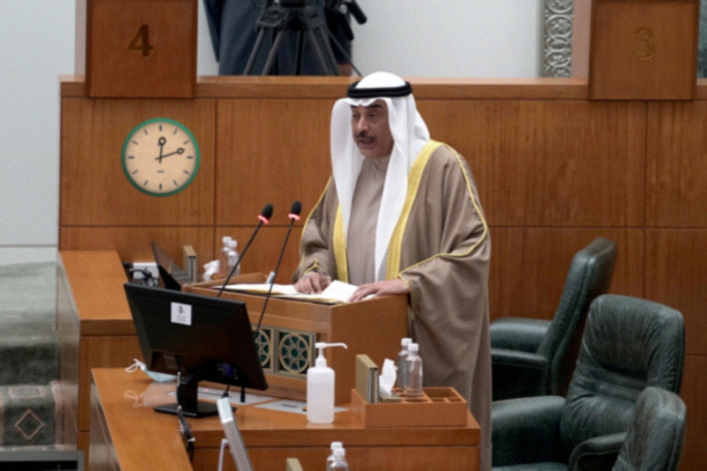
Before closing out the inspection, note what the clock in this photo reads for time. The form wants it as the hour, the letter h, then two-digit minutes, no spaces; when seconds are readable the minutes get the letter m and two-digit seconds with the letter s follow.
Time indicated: 12h12
